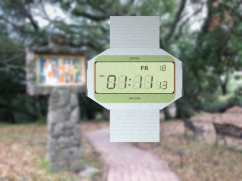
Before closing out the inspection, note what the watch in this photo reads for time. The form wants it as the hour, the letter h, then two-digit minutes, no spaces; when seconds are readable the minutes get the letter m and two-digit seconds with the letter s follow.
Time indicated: 1h11m13s
